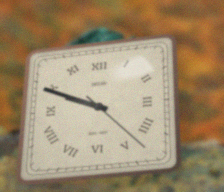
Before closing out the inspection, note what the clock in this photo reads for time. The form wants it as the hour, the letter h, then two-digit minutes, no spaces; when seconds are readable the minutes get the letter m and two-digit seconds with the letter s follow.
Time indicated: 9h49m23s
